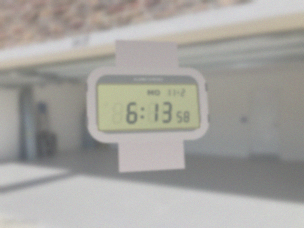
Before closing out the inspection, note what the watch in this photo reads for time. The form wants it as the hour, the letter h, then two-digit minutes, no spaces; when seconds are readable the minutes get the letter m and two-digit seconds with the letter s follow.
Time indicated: 6h13m58s
